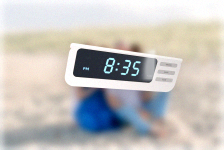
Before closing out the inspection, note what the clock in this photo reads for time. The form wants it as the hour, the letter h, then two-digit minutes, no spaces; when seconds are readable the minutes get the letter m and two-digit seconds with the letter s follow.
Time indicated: 8h35
